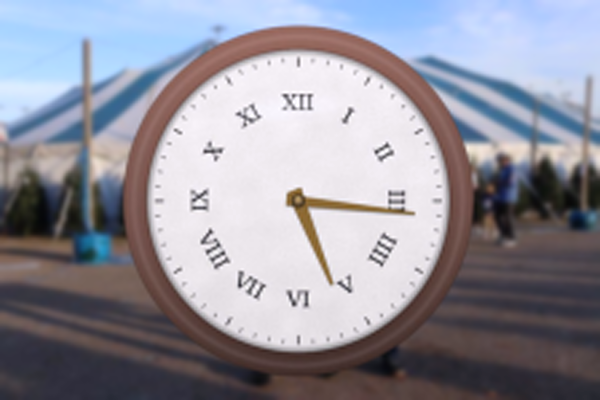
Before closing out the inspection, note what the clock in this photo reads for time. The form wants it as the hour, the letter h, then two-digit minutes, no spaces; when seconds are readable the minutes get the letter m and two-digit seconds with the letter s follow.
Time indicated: 5h16
